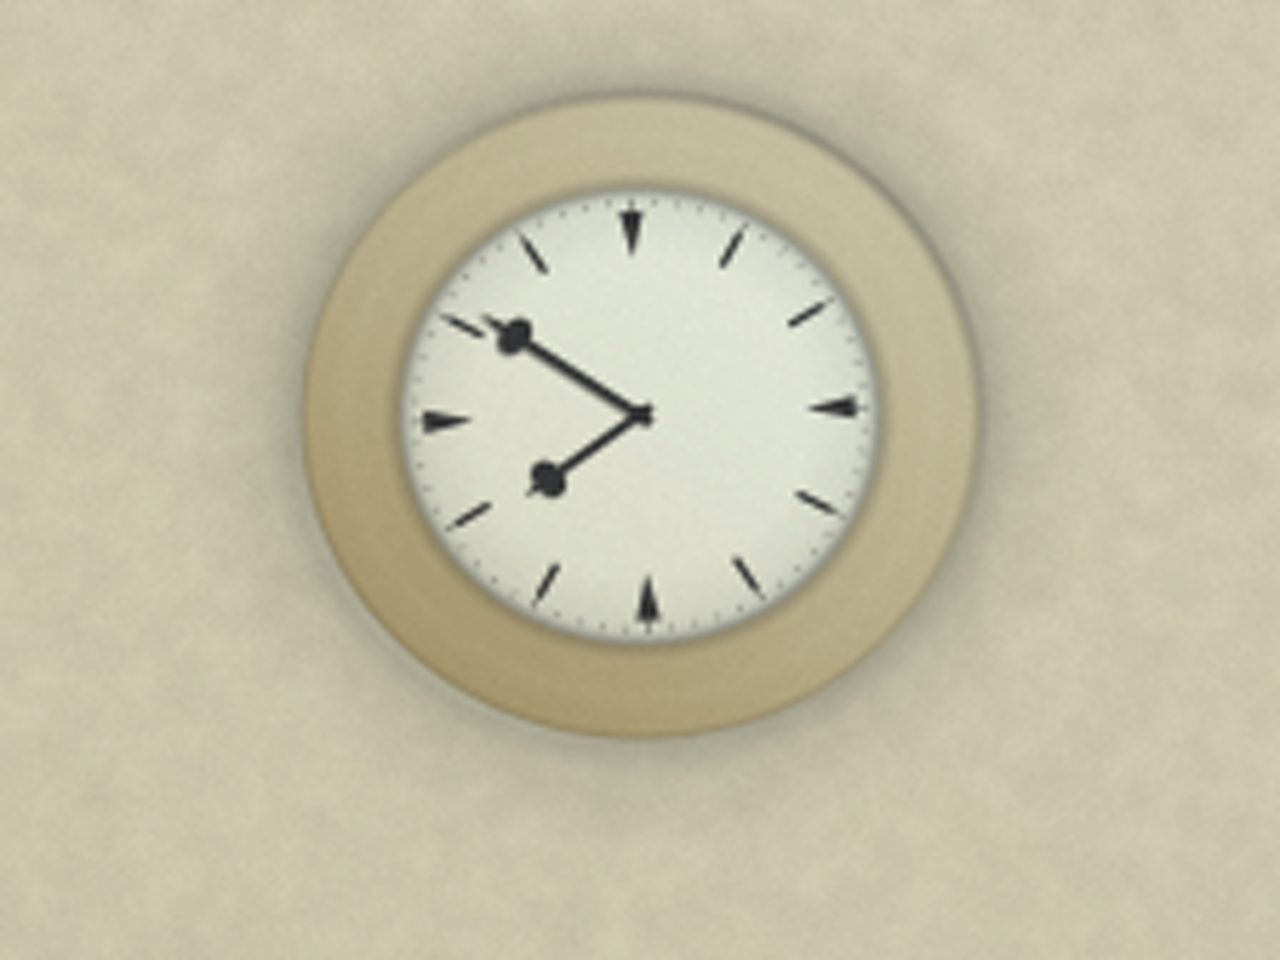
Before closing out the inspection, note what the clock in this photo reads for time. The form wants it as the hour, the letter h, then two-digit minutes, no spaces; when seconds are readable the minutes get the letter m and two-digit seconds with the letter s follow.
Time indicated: 7h51
